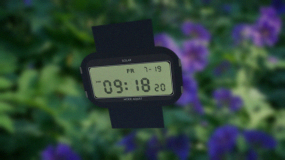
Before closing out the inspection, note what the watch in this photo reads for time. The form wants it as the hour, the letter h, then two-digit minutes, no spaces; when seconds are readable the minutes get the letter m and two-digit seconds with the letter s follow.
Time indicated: 9h18m20s
